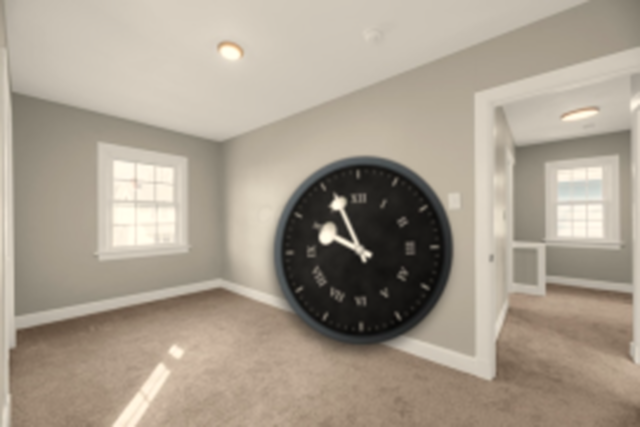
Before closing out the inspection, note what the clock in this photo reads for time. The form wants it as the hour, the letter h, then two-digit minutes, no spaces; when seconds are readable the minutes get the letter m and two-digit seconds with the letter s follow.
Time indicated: 9h56
